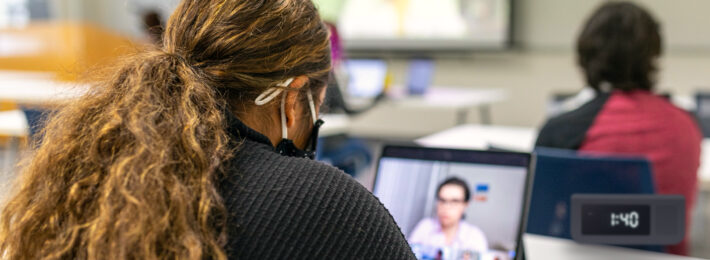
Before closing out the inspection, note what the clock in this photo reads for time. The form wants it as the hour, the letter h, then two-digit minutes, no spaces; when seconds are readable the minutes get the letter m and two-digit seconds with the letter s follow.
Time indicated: 1h40
